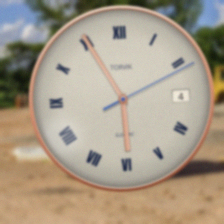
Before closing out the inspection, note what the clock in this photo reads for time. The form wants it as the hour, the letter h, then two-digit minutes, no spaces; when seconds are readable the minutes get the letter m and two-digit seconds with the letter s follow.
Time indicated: 5h55m11s
